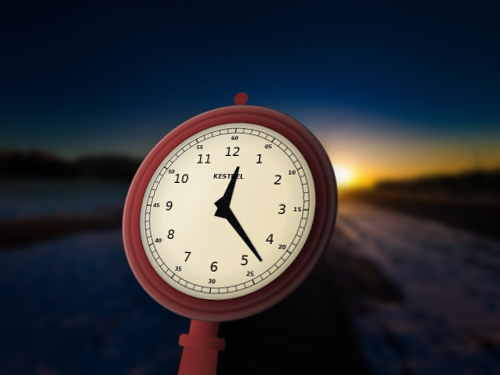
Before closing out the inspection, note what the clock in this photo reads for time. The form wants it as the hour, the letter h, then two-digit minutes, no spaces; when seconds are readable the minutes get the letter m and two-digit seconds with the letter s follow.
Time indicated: 12h23
